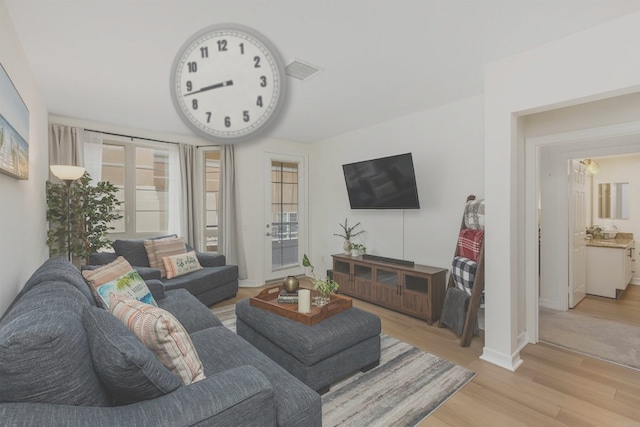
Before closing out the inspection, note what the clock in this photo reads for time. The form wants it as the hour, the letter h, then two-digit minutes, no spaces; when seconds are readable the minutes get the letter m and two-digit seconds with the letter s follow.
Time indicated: 8h43
